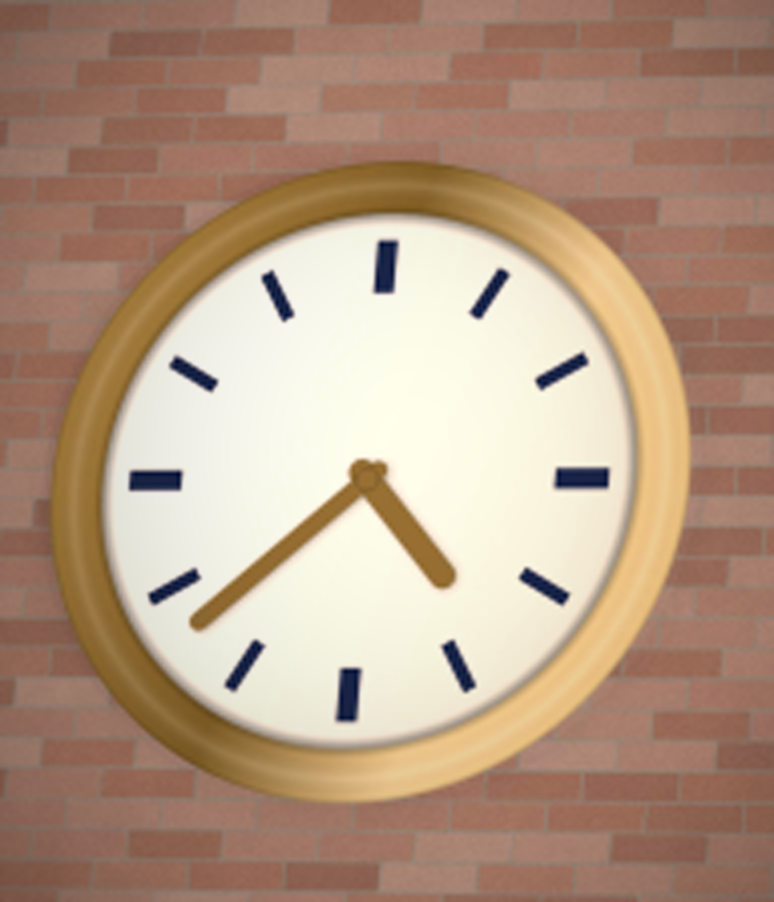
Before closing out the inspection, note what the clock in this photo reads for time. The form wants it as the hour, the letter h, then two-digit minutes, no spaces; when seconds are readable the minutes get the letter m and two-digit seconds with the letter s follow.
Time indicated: 4h38
